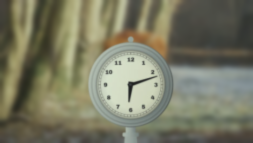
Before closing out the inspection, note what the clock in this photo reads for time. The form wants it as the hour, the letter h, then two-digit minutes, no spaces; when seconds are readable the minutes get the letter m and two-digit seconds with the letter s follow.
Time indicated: 6h12
